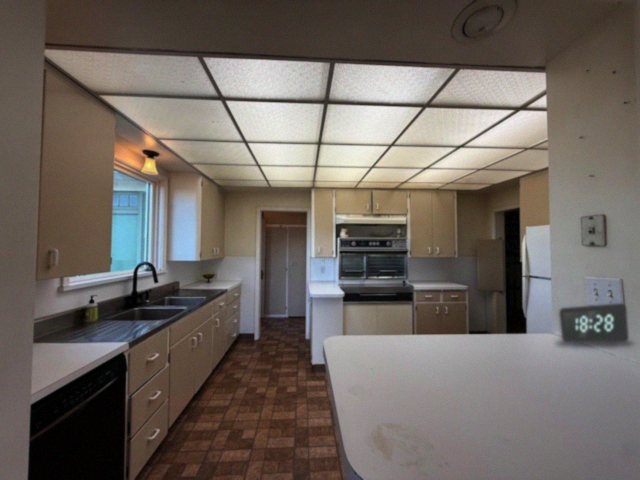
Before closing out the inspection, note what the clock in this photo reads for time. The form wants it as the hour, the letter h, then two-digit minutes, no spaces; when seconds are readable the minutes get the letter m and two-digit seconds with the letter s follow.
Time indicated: 18h28
